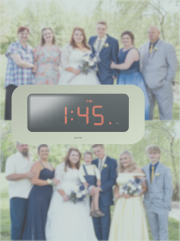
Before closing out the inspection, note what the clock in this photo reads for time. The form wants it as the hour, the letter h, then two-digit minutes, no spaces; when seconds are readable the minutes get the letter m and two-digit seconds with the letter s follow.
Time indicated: 1h45
